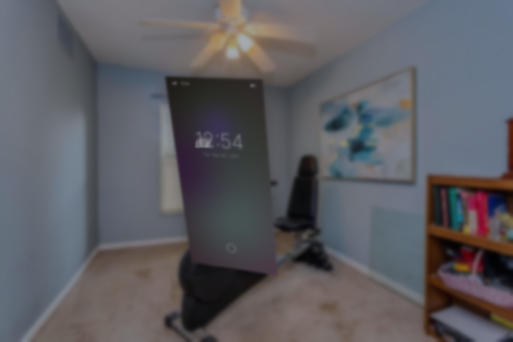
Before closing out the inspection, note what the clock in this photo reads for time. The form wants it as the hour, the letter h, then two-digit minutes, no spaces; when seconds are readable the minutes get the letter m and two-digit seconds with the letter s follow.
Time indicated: 12h54
